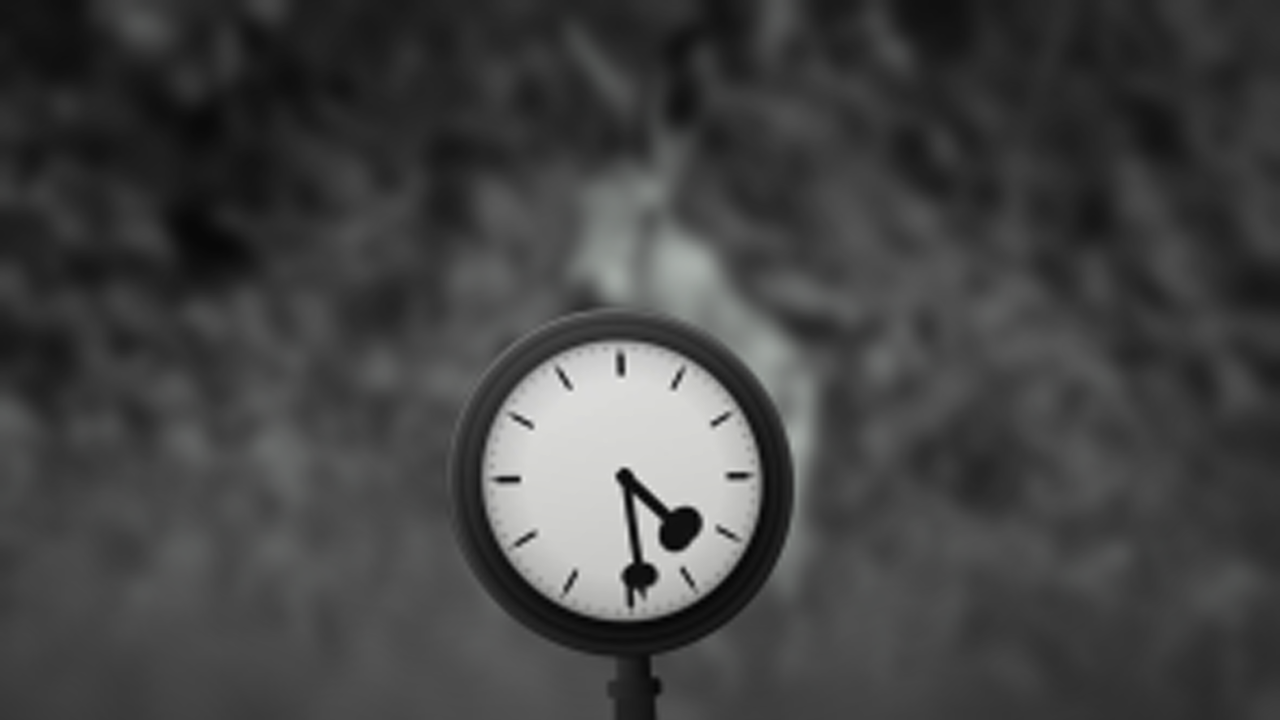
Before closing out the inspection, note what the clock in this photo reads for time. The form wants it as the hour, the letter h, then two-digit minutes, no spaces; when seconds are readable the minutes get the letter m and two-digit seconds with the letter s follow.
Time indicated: 4h29
